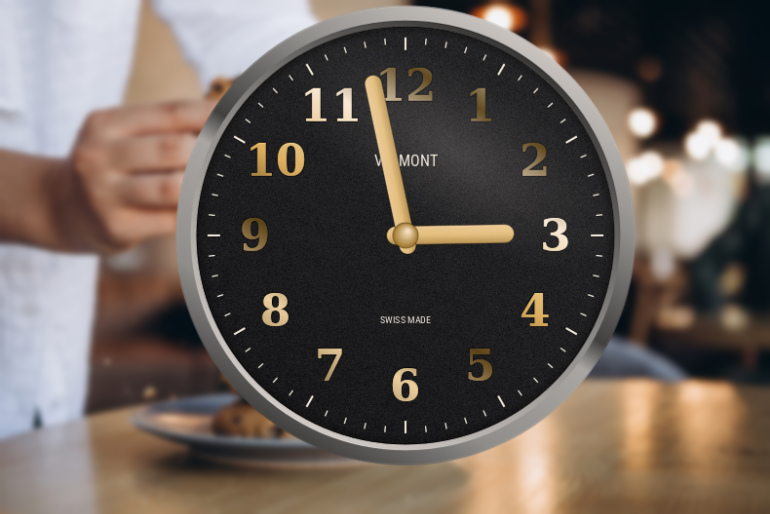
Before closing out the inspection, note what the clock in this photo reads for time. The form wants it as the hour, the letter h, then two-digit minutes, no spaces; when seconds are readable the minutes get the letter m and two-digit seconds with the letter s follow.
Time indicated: 2h58
